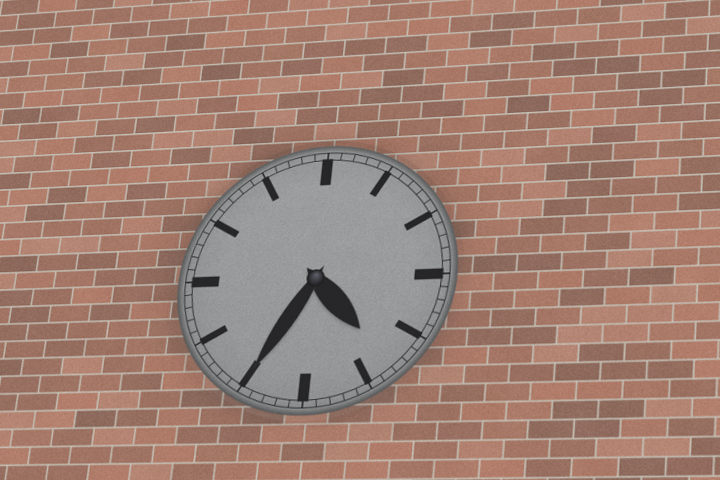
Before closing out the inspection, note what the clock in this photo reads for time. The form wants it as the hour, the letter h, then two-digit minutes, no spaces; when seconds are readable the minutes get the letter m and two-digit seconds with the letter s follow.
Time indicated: 4h35
